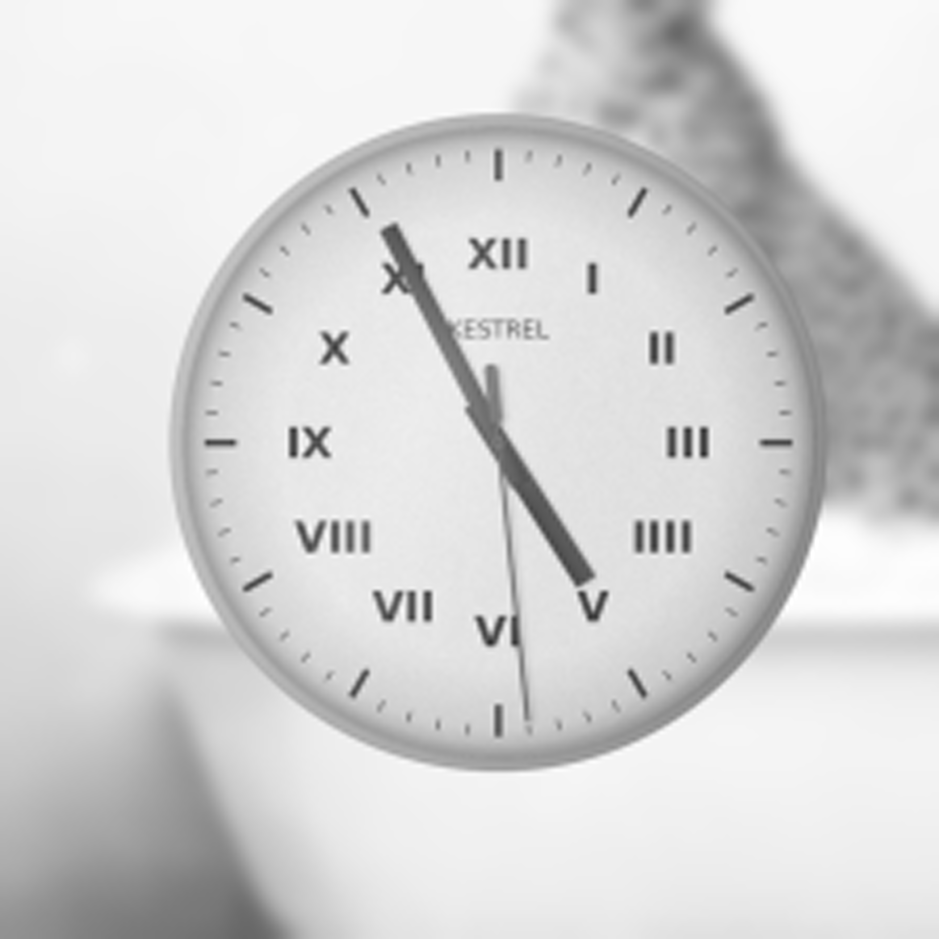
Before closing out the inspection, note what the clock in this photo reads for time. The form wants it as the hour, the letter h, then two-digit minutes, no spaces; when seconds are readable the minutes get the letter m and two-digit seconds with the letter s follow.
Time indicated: 4h55m29s
